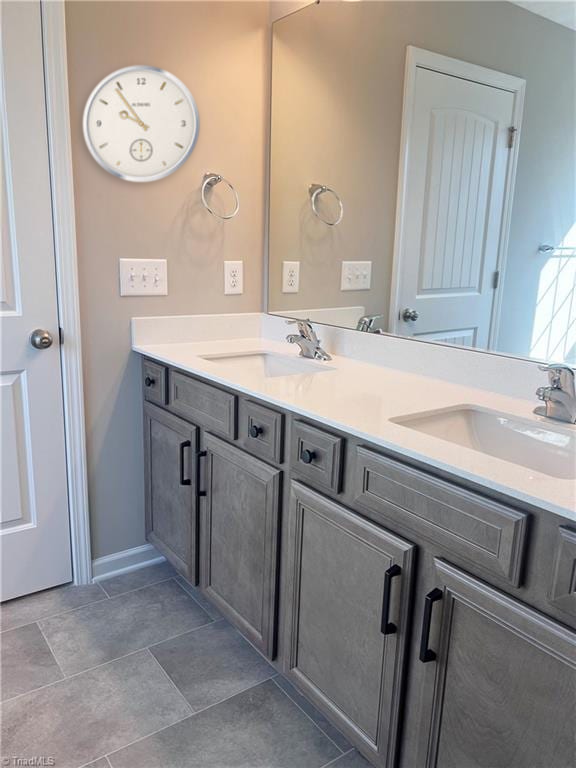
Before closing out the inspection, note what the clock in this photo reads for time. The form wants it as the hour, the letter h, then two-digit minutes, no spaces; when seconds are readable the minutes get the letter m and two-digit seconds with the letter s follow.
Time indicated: 9h54
